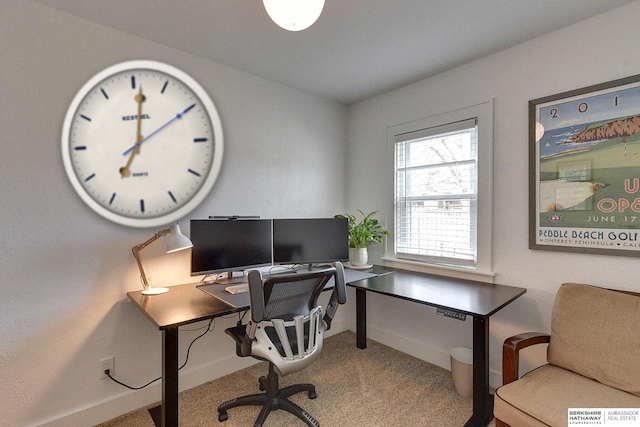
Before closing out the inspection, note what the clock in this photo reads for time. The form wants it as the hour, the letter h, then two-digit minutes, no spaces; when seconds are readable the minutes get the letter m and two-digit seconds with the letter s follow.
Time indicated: 7h01m10s
